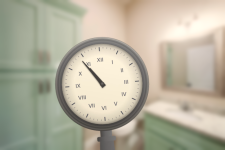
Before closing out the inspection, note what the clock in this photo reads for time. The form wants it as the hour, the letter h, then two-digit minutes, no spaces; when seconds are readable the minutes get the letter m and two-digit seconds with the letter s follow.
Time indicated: 10h54
